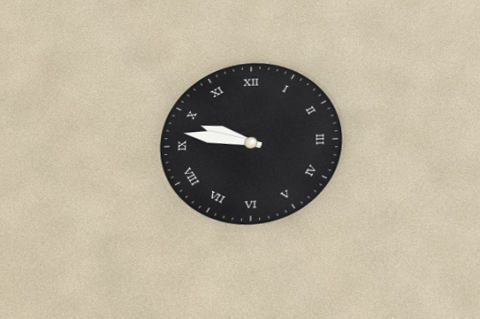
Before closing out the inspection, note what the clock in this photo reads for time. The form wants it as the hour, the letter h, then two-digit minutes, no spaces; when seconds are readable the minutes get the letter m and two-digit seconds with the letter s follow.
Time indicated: 9h47
